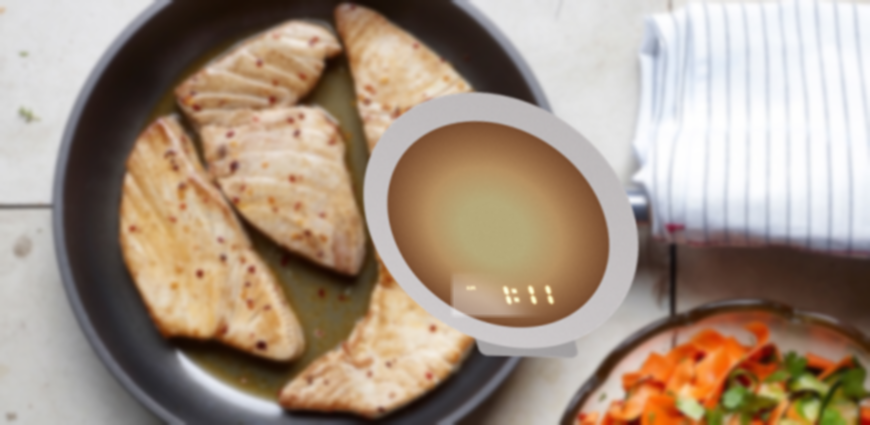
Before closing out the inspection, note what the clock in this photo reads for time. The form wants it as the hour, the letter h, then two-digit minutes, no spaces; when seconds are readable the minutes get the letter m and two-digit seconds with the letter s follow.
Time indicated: 1h11
